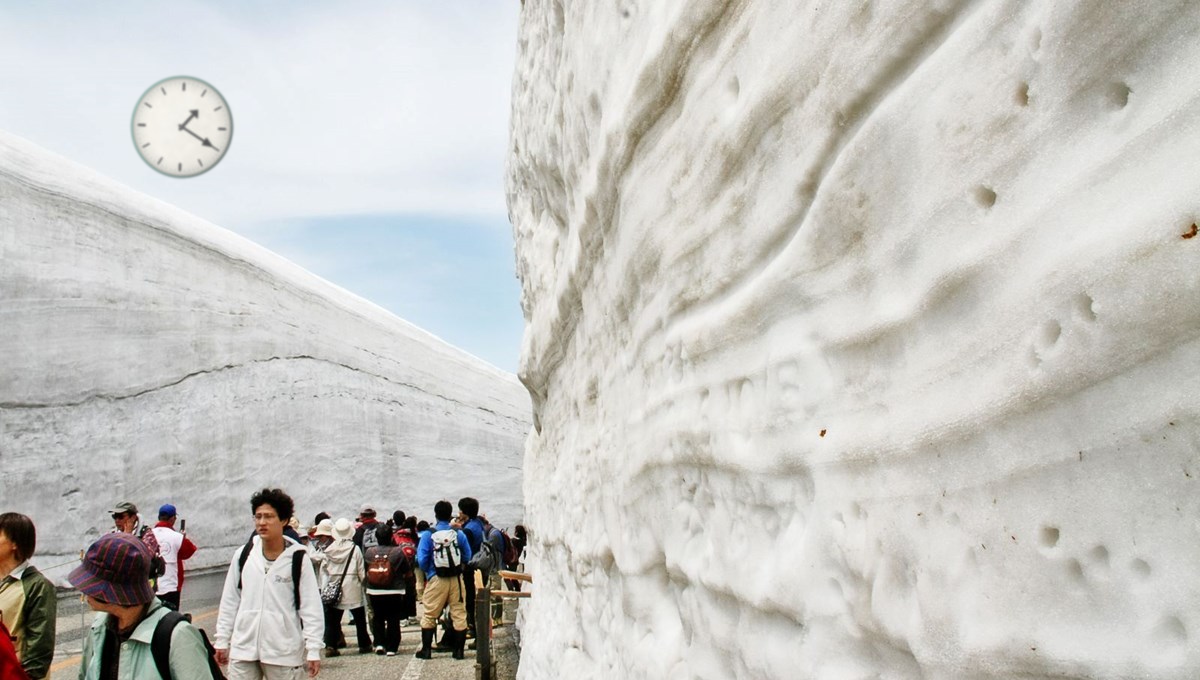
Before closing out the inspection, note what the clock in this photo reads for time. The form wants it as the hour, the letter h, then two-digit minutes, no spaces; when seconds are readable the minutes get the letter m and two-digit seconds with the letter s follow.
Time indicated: 1h20
